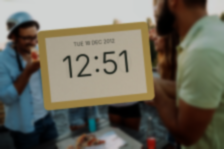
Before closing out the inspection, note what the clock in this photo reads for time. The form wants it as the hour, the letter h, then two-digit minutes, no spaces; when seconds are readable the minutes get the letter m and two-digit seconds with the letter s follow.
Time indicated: 12h51
